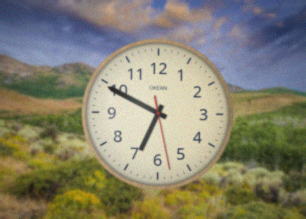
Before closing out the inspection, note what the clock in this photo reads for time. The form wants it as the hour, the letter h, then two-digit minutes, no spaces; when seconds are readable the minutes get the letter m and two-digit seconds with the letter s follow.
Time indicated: 6h49m28s
